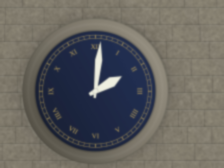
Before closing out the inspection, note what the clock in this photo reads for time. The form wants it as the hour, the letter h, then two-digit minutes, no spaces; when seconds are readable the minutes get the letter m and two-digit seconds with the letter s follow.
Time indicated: 2h01
